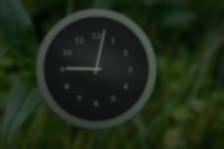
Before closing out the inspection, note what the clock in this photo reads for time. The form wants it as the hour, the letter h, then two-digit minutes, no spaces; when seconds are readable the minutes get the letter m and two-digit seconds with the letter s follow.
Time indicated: 9h02
